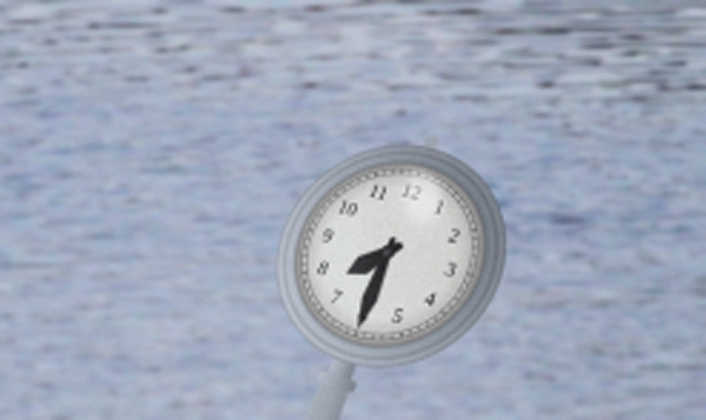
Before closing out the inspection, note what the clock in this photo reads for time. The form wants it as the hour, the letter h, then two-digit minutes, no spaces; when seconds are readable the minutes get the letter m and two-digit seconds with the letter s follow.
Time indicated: 7h30
